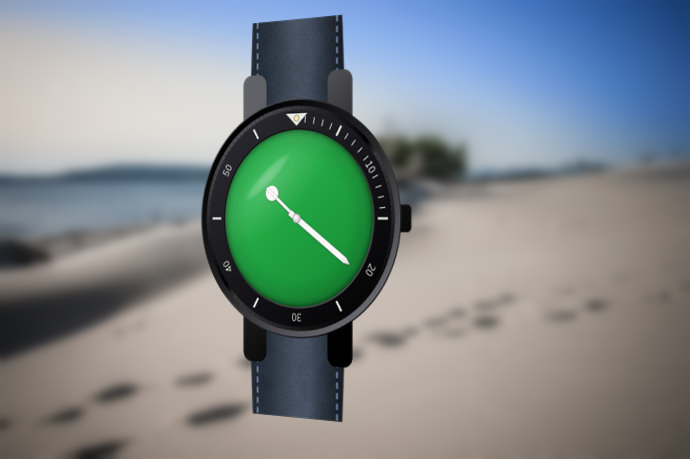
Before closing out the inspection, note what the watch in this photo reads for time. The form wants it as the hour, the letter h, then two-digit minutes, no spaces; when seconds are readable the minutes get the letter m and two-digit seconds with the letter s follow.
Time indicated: 10h21
